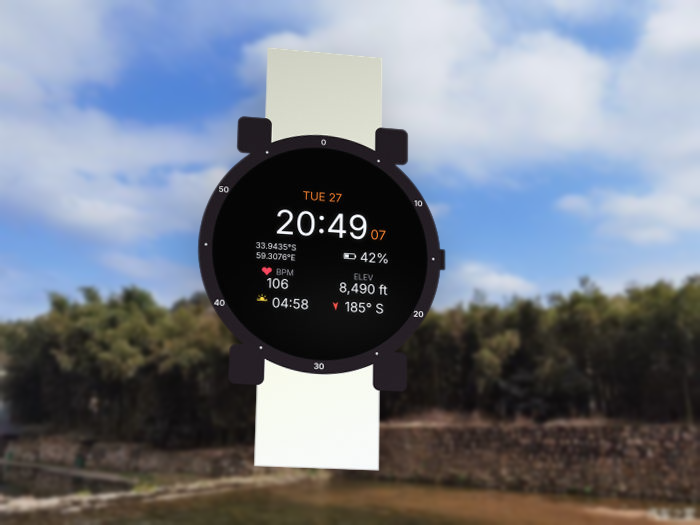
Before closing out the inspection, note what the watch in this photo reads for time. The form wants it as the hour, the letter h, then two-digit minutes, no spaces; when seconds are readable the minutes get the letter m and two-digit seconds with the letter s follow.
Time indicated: 20h49m07s
